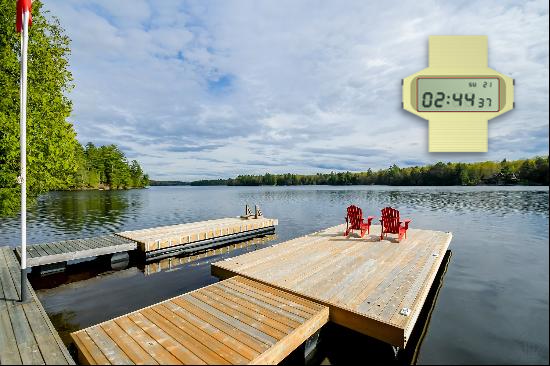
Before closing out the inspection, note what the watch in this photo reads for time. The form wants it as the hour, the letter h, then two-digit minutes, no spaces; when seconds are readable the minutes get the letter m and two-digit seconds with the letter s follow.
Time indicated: 2h44m37s
